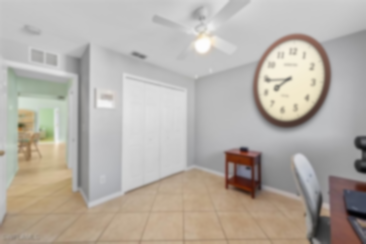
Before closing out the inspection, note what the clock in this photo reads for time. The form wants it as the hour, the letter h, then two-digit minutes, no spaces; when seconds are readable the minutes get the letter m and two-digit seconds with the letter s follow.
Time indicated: 7h44
